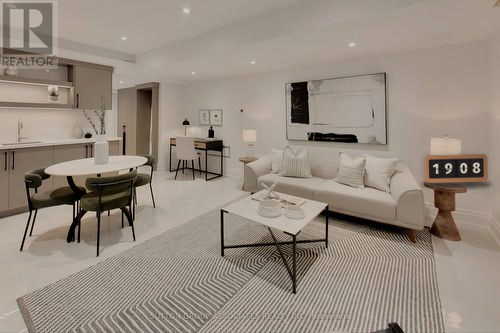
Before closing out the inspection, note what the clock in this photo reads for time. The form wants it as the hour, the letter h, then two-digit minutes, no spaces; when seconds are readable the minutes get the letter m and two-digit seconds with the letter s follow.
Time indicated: 19h08
